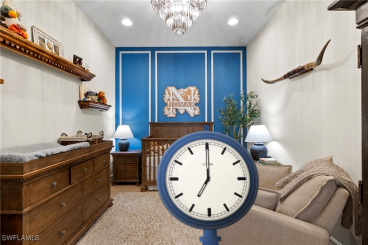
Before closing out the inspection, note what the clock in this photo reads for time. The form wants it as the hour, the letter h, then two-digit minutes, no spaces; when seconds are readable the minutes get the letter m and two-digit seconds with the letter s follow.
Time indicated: 7h00
